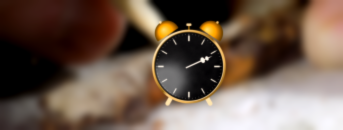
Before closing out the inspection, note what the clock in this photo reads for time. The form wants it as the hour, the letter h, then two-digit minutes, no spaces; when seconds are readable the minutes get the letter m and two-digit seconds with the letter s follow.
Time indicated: 2h11
